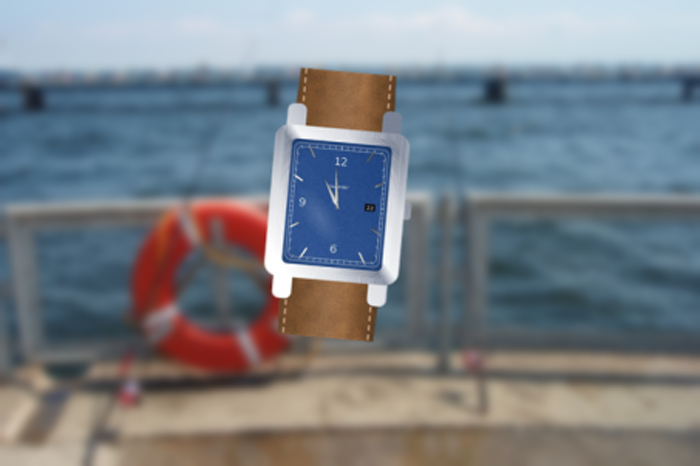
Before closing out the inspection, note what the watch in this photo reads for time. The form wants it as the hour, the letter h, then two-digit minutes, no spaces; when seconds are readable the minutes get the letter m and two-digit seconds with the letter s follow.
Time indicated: 10h59
